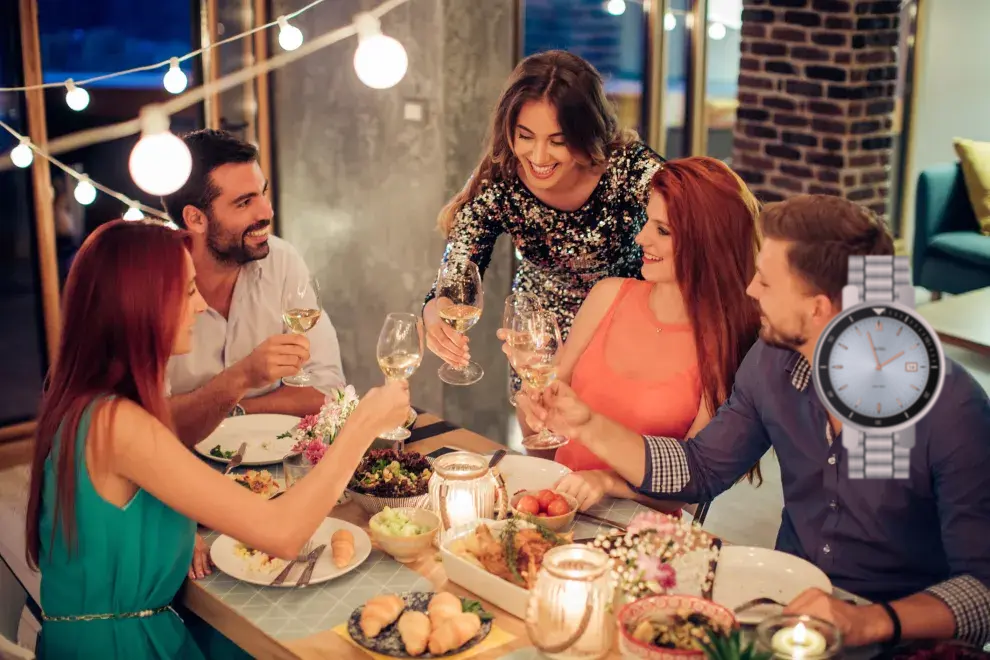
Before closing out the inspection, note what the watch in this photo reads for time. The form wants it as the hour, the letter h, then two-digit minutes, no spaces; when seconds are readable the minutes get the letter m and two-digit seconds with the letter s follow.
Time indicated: 1h57
